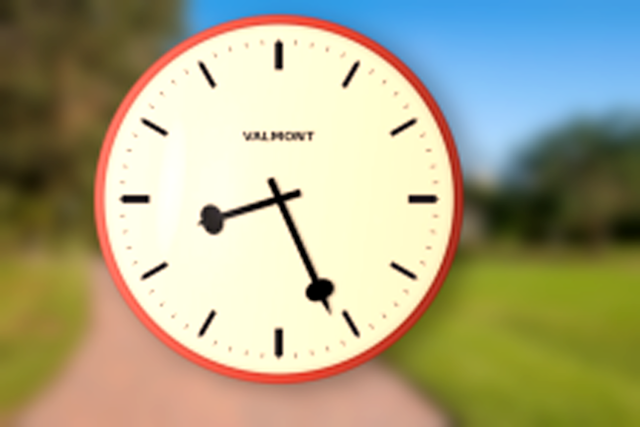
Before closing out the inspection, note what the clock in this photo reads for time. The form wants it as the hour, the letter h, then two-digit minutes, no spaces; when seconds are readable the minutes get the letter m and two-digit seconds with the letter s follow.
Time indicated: 8h26
